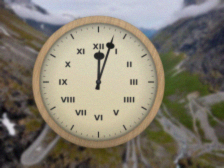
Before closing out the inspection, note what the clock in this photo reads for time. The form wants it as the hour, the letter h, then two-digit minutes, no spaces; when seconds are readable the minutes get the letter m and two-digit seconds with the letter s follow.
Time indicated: 12h03
